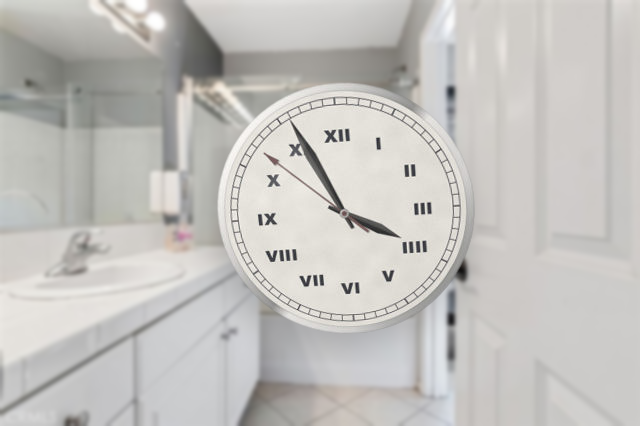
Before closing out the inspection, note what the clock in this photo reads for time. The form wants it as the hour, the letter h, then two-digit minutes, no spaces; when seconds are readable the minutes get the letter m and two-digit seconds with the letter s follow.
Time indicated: 3h55m52s
